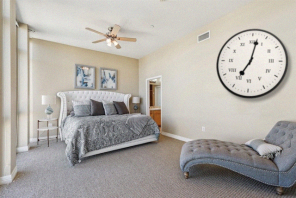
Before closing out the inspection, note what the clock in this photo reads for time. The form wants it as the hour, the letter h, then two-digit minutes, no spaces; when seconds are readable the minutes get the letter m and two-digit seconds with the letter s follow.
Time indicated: 7h02
